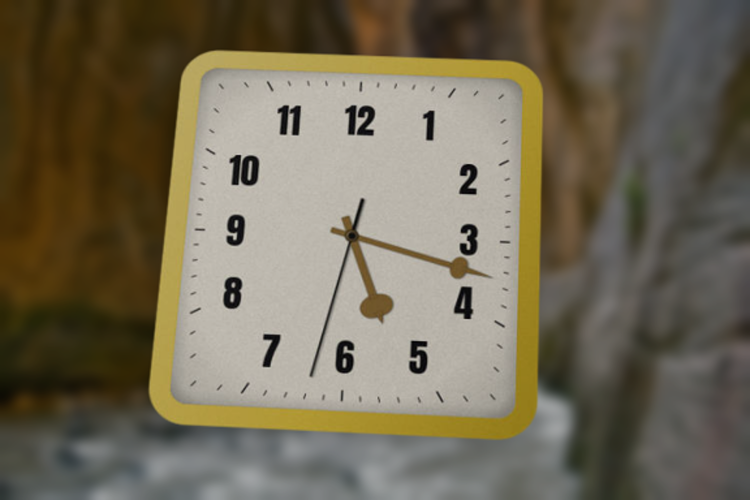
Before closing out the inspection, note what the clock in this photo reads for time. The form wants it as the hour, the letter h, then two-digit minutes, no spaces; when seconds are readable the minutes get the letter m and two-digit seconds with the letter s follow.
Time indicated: 5h17m32s
